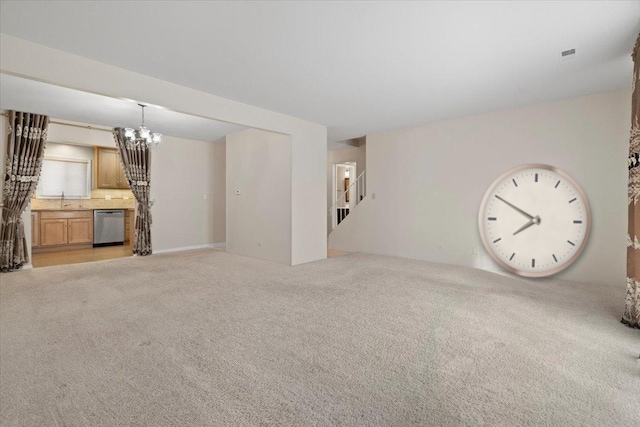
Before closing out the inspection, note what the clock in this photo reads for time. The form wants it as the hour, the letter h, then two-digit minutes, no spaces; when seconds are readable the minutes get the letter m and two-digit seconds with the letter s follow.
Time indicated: 7h50
